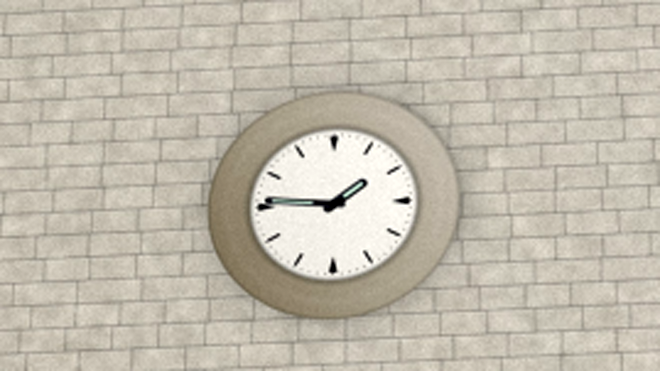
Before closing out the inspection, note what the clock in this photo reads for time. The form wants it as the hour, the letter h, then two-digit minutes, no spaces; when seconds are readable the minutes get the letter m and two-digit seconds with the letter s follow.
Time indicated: 1h46
